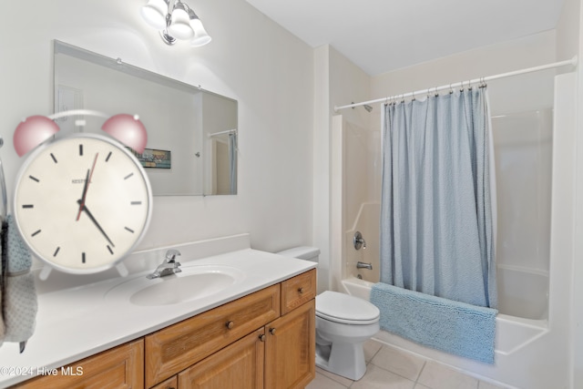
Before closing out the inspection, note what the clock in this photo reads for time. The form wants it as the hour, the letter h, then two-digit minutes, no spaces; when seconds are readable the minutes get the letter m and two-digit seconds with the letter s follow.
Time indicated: 12h24m03s
